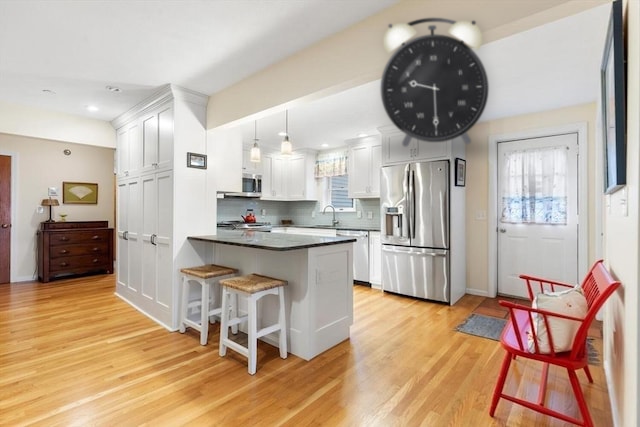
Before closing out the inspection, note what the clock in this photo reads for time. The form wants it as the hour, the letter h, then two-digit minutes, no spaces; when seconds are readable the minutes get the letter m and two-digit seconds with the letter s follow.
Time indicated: 9h30
